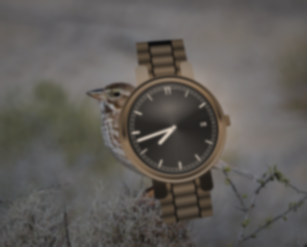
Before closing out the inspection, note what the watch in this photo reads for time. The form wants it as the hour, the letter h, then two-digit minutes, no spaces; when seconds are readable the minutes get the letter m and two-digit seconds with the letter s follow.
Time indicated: 7h43
